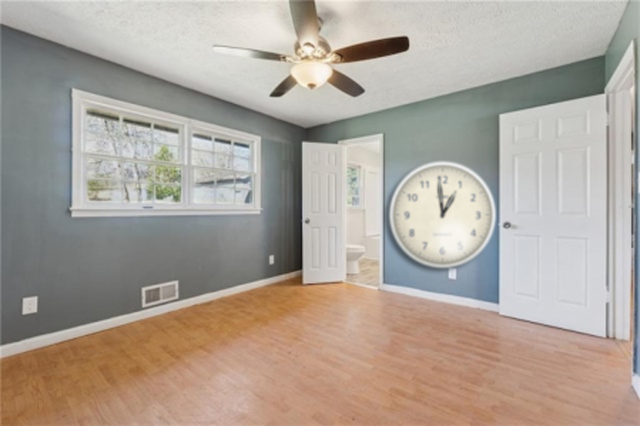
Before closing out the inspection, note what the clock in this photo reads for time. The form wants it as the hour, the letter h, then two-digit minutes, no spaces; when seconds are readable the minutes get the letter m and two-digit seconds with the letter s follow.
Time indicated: 12h59
